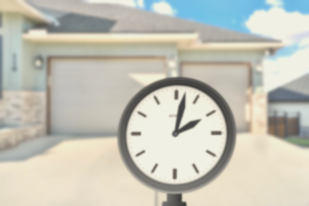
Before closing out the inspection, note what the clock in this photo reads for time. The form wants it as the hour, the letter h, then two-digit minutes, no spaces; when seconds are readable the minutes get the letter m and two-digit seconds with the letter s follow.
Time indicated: 2h02
